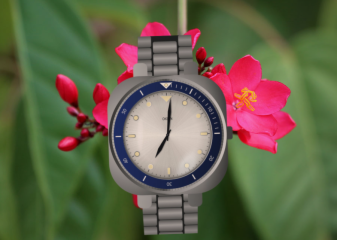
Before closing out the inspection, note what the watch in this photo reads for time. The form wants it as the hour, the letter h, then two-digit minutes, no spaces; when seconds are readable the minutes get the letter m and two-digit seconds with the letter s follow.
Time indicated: 7h01
